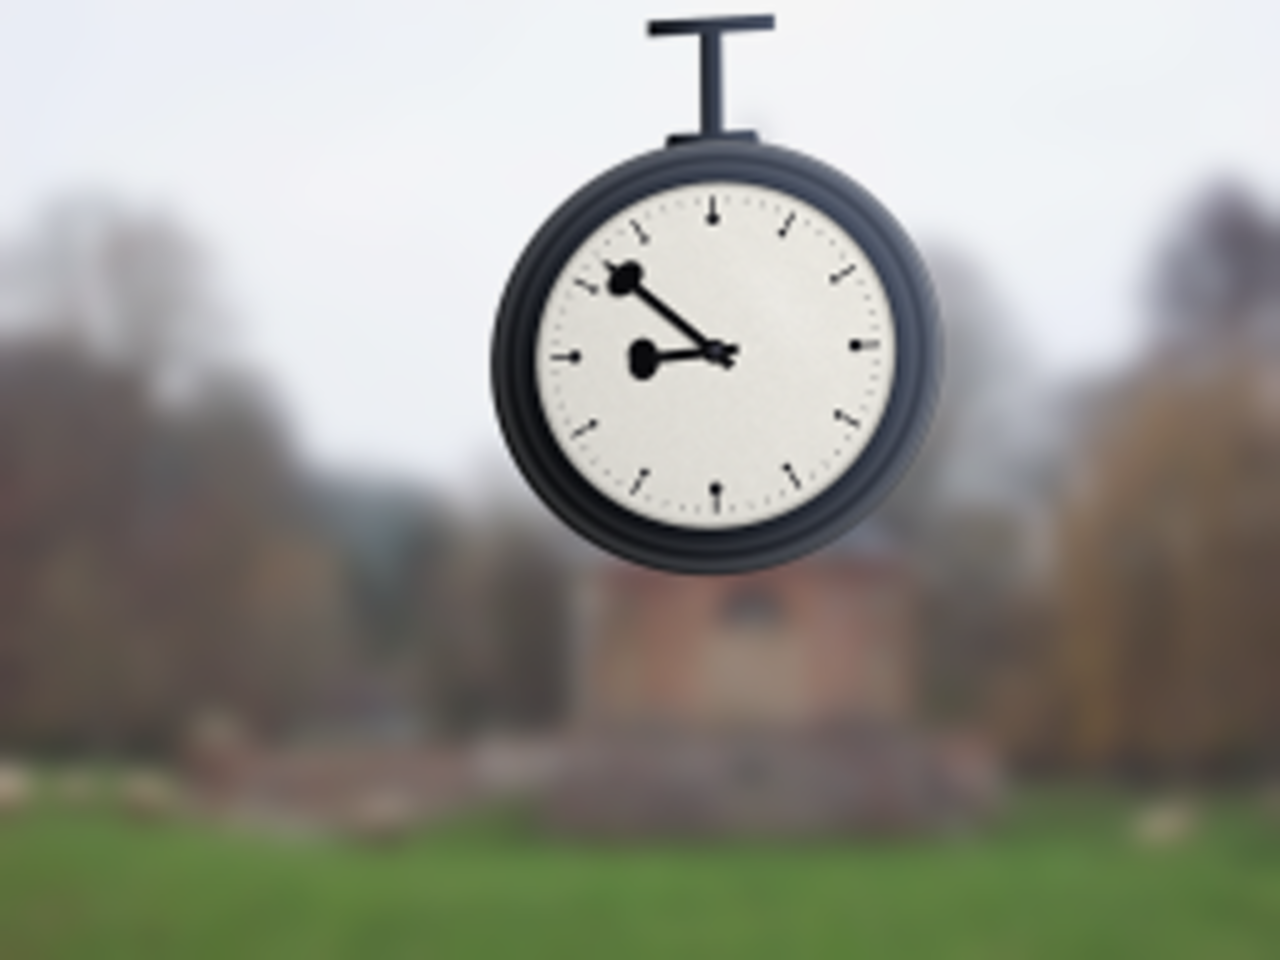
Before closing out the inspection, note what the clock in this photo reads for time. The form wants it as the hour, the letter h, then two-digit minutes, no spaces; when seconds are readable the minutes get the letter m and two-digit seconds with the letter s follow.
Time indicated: 8h52
